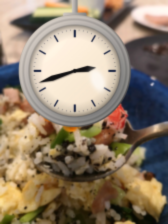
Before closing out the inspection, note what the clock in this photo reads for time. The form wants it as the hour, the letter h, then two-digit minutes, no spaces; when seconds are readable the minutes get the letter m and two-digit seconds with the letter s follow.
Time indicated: 2h42
